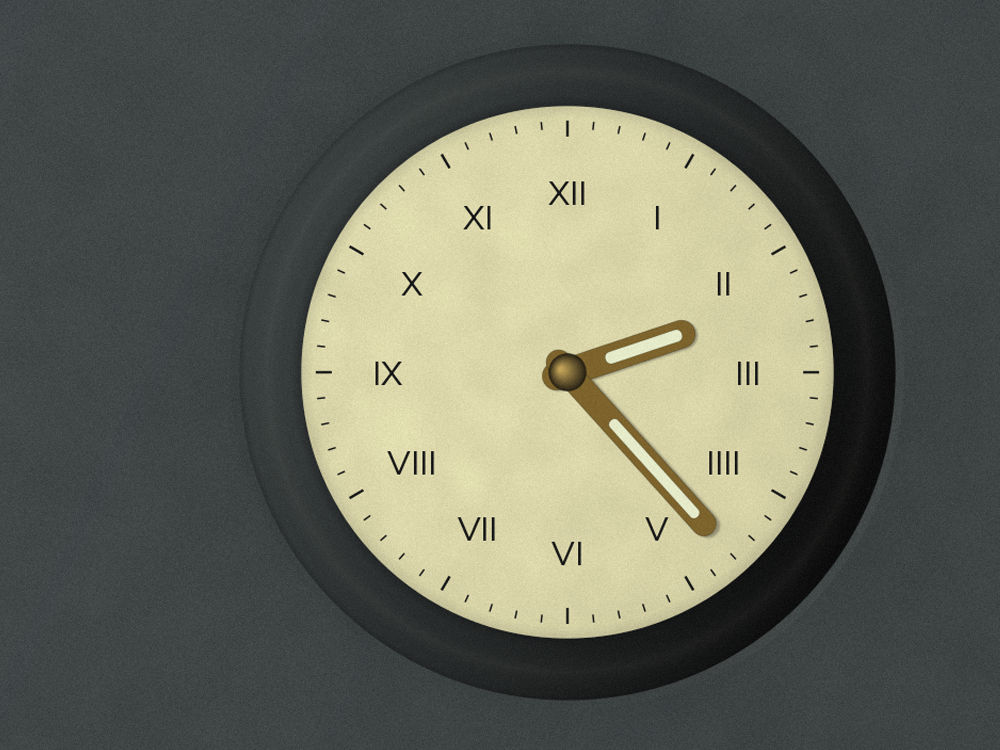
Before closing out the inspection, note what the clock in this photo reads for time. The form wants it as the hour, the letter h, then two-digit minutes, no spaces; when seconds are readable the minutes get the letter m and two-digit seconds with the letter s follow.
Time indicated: 2h23
